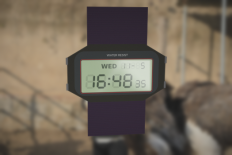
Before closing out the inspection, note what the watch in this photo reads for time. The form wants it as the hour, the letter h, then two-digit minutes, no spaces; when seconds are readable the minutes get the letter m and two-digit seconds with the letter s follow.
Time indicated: 16h48m35s
